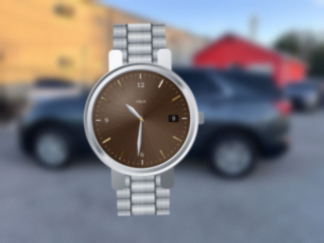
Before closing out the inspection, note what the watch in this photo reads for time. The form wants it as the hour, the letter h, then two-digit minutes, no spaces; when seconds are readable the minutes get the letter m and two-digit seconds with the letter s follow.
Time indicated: 10h31
